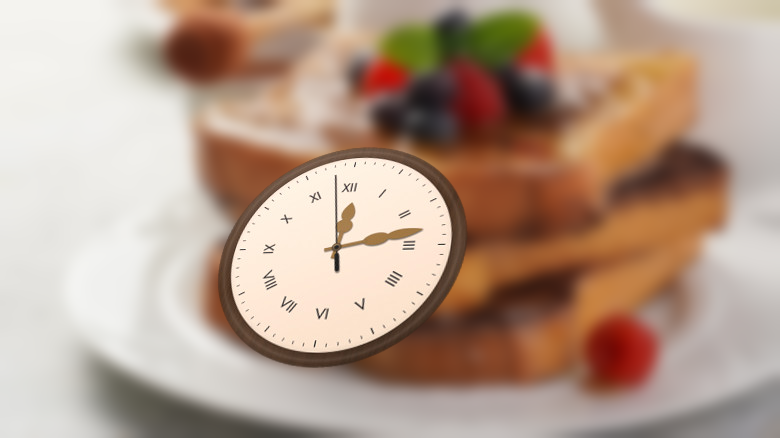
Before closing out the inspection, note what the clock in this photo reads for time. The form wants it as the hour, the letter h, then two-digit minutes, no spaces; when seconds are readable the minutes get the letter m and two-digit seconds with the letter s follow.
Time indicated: 12h12m58s
